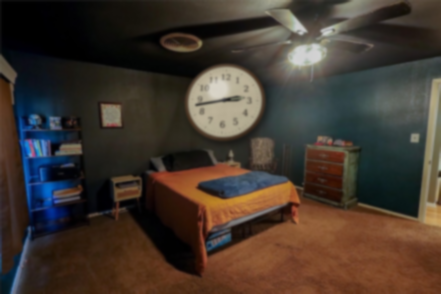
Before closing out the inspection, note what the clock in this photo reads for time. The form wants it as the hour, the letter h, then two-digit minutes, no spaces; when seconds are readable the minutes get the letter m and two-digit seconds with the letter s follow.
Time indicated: 2h43
